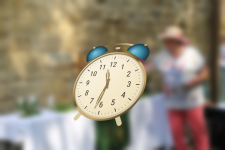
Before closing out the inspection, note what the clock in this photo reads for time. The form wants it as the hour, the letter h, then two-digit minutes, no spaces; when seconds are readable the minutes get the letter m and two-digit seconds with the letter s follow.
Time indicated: 11h32
